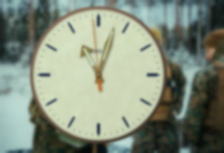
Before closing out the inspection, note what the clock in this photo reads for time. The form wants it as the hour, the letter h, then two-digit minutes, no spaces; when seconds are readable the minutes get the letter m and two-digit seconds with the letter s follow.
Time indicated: 11h02m59s
